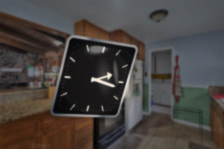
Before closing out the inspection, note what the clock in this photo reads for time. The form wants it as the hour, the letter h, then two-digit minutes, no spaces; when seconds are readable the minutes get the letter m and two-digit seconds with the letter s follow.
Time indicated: 2h17
